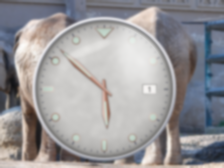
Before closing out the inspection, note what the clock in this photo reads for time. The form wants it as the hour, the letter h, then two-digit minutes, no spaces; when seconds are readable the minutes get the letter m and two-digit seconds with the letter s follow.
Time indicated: 5h52
